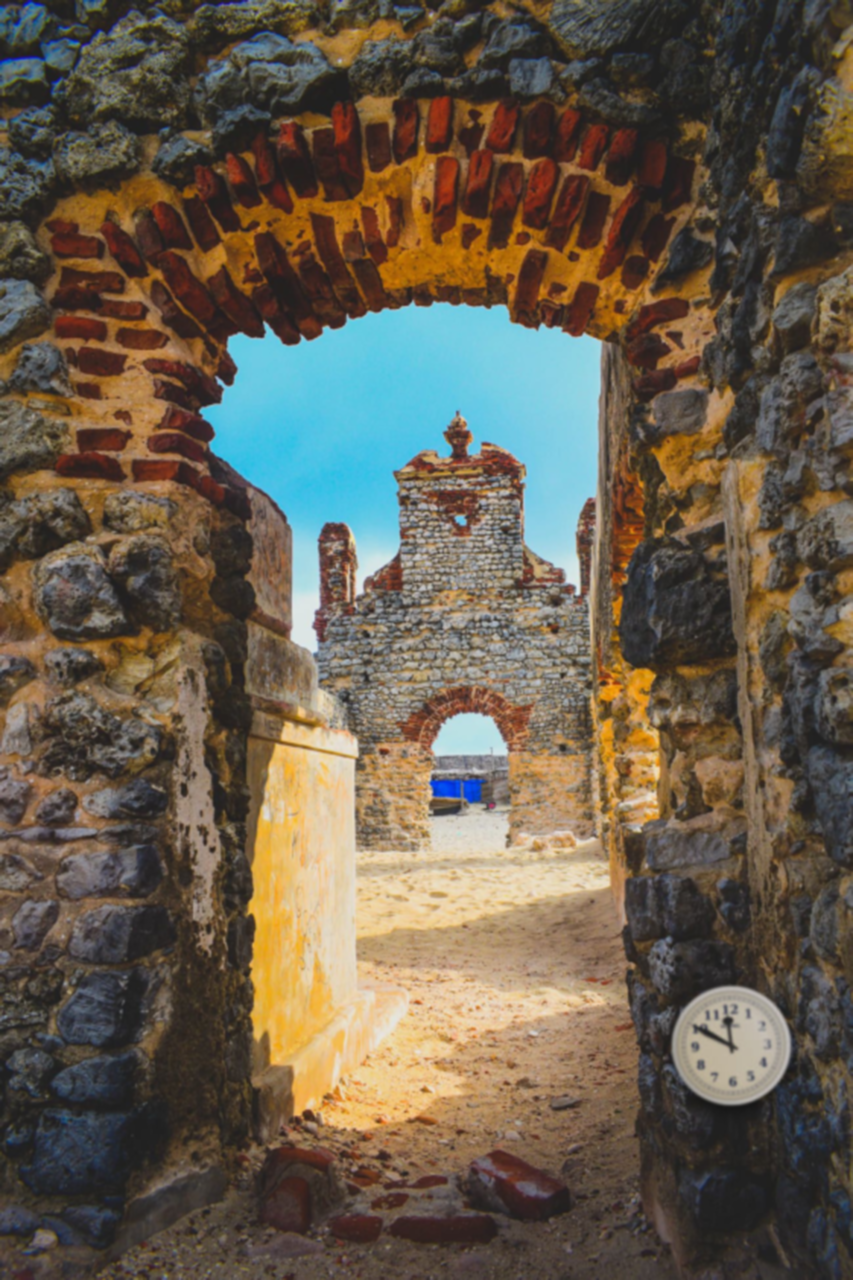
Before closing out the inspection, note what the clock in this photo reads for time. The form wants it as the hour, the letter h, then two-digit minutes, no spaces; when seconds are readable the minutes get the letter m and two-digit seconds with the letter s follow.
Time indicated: 11h50
